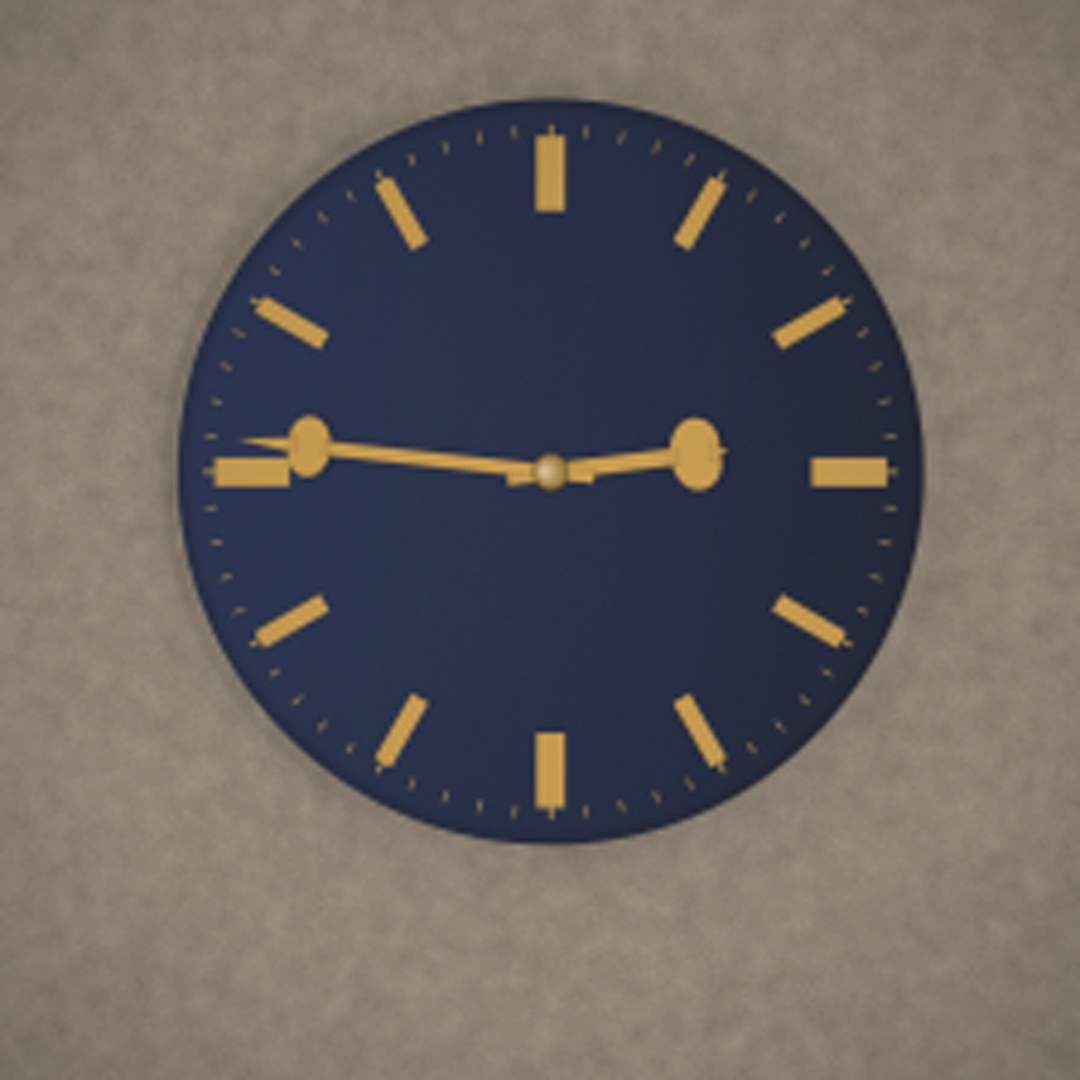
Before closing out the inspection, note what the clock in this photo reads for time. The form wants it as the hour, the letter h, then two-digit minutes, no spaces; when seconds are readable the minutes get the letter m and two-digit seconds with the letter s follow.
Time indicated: 2h46
